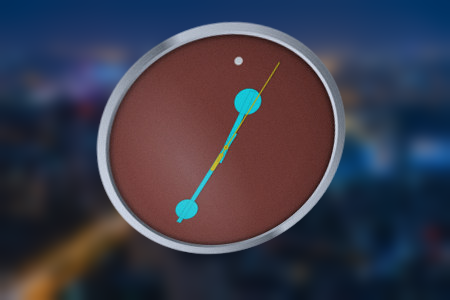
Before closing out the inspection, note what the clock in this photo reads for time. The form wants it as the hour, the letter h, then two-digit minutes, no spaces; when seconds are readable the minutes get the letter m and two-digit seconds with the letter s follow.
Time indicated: 12h34m04s
